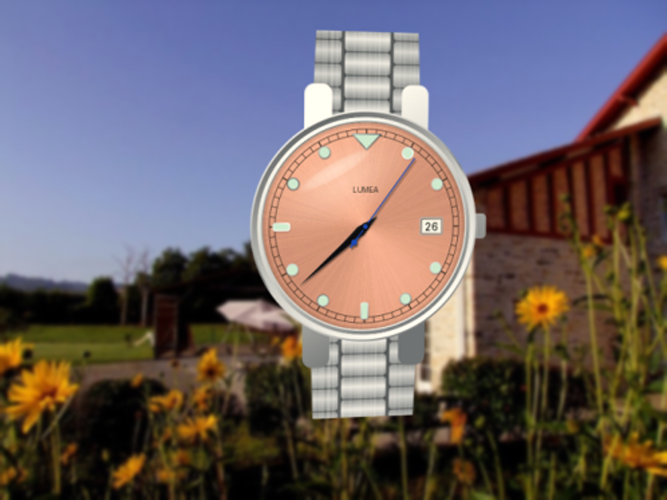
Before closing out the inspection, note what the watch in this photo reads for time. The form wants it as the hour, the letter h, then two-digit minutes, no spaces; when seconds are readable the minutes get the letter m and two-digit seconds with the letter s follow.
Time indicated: 7h38m06s
